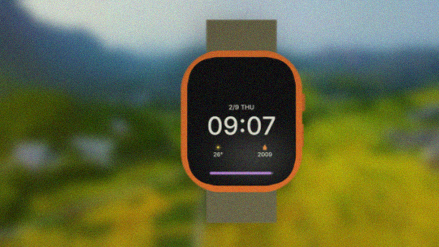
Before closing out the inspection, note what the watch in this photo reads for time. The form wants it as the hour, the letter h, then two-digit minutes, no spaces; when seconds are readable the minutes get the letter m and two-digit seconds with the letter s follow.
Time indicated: 9h07
